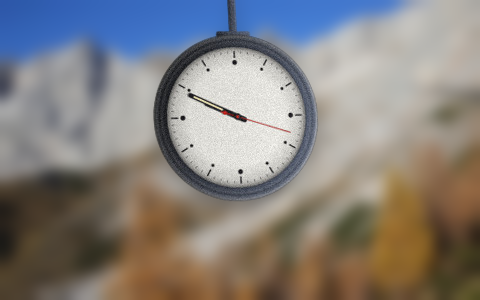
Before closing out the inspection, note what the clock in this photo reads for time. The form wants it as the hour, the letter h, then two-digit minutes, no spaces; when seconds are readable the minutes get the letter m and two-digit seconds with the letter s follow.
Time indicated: 9h49m18s
